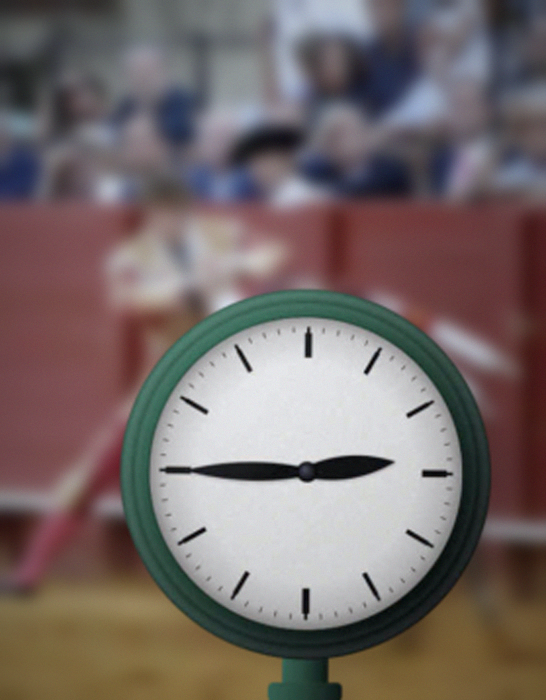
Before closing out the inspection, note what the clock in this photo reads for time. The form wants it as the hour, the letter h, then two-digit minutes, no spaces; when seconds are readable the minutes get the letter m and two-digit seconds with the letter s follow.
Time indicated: 2h45
